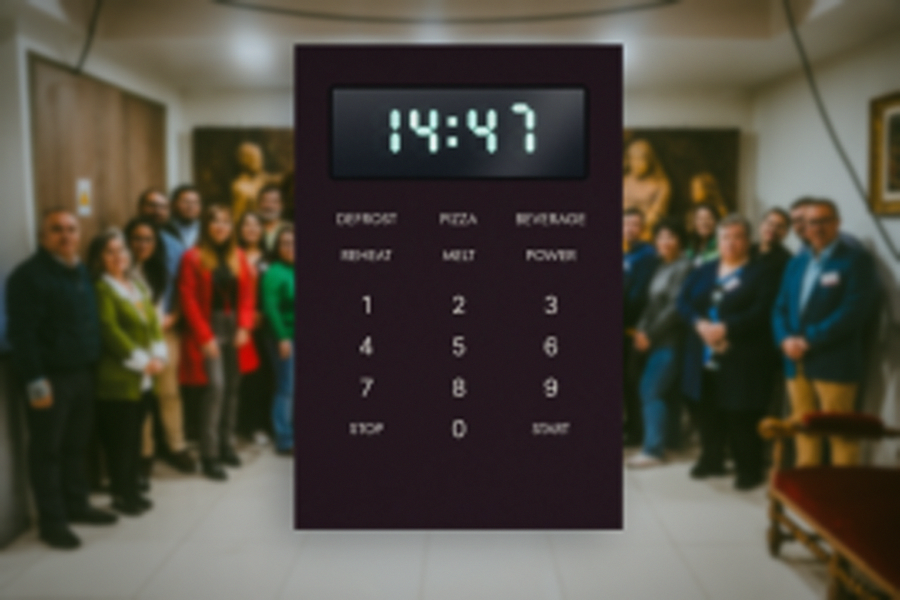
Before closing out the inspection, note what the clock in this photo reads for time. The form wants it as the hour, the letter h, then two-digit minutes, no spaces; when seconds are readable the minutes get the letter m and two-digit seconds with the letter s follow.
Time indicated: 14h47
